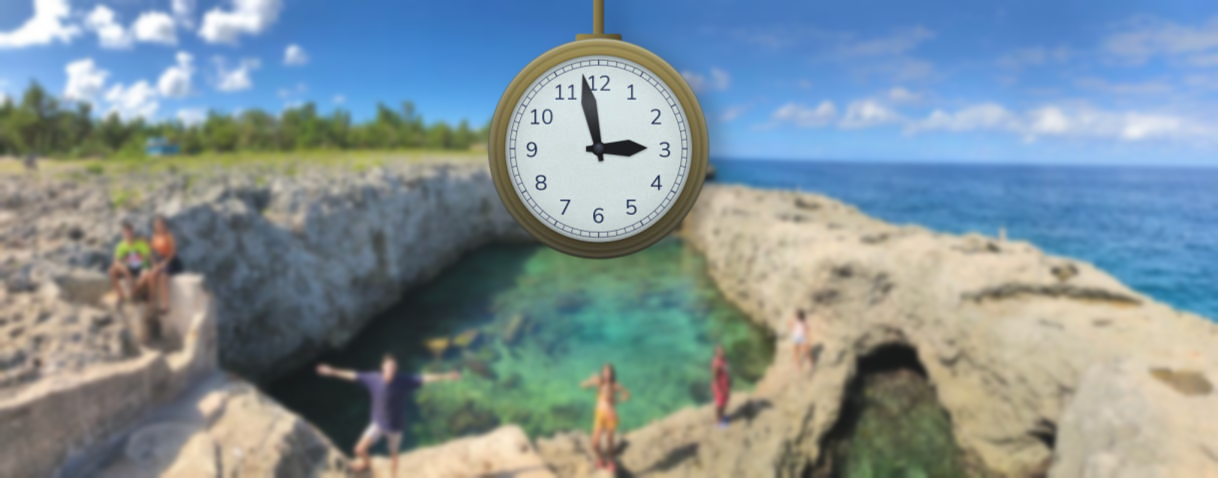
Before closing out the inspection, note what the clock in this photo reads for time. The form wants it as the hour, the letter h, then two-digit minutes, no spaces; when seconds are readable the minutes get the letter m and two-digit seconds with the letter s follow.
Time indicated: 2h58
